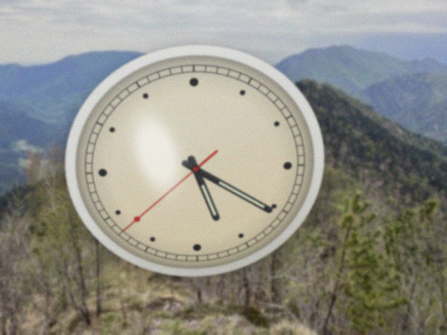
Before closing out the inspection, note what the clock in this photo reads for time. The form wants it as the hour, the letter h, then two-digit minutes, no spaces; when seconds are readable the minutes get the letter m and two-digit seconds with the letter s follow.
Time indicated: 5h20m38s
